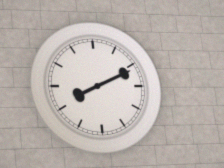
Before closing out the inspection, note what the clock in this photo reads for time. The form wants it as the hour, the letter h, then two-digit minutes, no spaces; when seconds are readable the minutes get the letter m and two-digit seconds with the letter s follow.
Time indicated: 8h11
